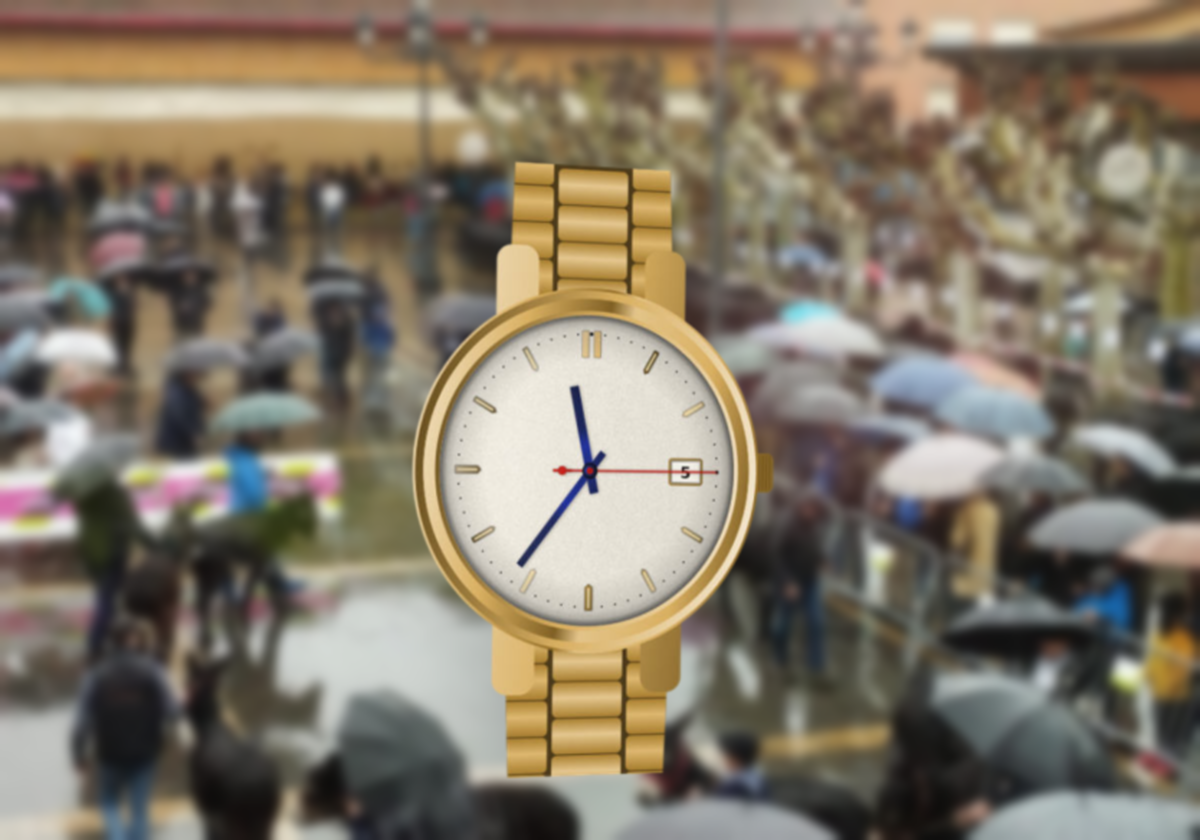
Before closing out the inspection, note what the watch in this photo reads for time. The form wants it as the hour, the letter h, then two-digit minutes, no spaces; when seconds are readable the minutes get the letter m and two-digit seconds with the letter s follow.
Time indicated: 11h36m15s
